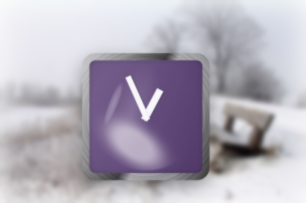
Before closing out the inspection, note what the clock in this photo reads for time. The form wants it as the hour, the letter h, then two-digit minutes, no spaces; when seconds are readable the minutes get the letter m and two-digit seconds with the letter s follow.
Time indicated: 12h56
